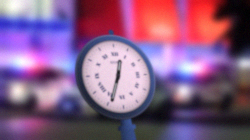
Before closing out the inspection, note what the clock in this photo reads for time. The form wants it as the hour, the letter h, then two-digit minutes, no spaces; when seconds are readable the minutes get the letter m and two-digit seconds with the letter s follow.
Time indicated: 12h34
